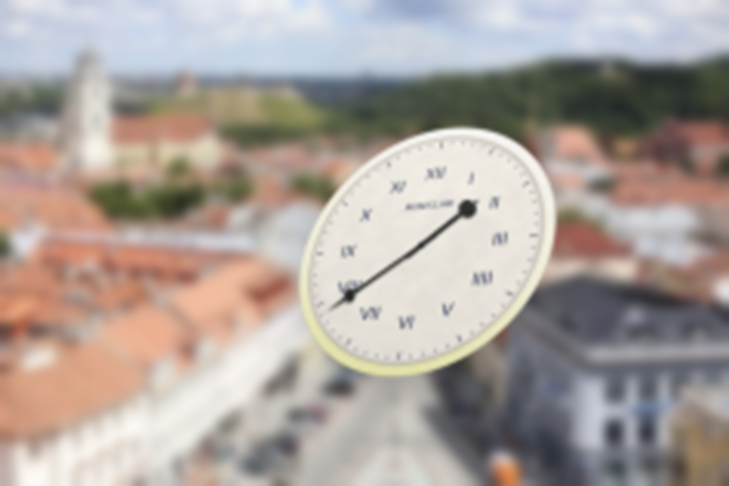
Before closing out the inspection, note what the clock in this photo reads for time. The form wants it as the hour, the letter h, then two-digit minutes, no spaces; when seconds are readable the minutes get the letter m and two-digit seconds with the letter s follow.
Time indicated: 1h39
